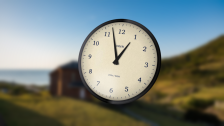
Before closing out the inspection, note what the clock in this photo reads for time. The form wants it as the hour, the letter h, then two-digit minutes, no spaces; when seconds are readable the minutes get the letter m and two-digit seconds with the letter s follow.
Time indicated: 12h57
